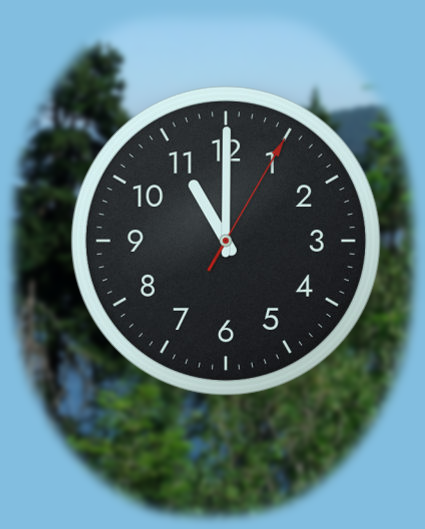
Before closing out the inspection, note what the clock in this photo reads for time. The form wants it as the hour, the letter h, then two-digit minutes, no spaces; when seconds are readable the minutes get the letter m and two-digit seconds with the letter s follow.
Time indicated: 11h00m05s
